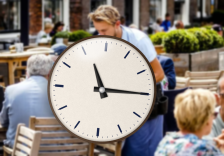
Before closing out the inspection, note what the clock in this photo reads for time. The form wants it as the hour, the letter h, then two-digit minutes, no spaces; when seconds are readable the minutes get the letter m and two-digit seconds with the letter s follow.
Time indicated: 11h15
